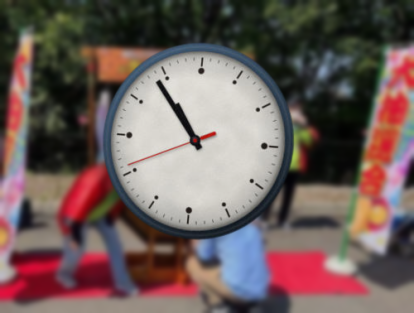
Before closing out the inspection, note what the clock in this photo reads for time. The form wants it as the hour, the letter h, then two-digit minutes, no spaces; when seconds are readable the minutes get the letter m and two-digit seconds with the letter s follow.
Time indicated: 10h53m41s
